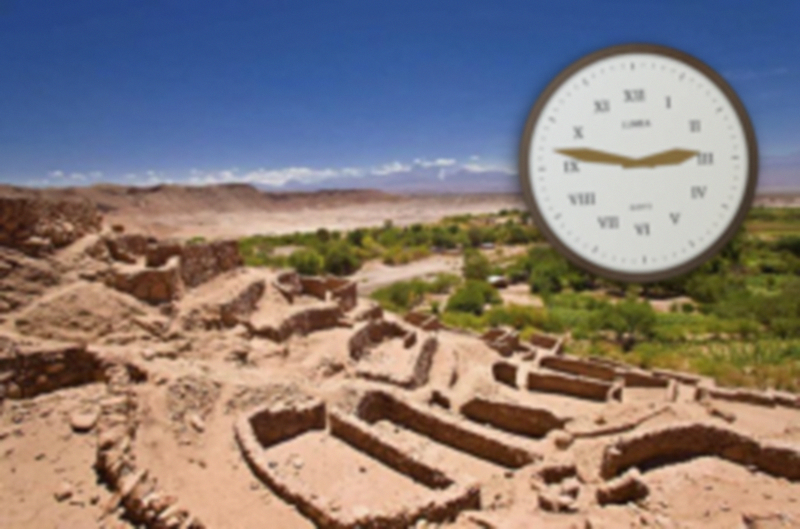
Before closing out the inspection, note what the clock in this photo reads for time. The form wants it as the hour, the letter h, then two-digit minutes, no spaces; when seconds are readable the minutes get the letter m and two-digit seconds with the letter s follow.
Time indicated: 2h47
